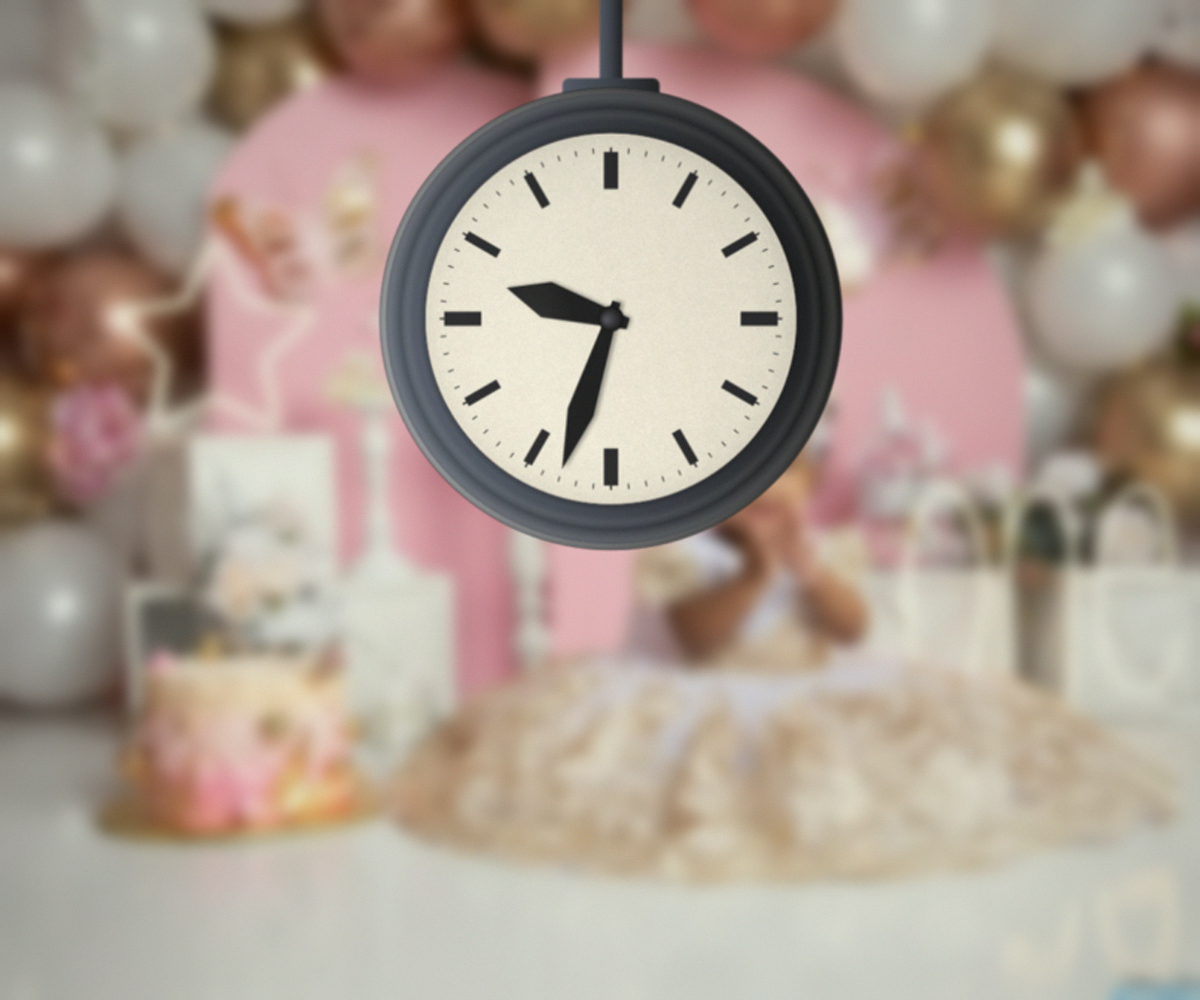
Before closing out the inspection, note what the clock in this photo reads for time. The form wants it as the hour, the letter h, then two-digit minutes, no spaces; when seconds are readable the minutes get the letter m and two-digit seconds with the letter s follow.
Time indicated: 9h33
